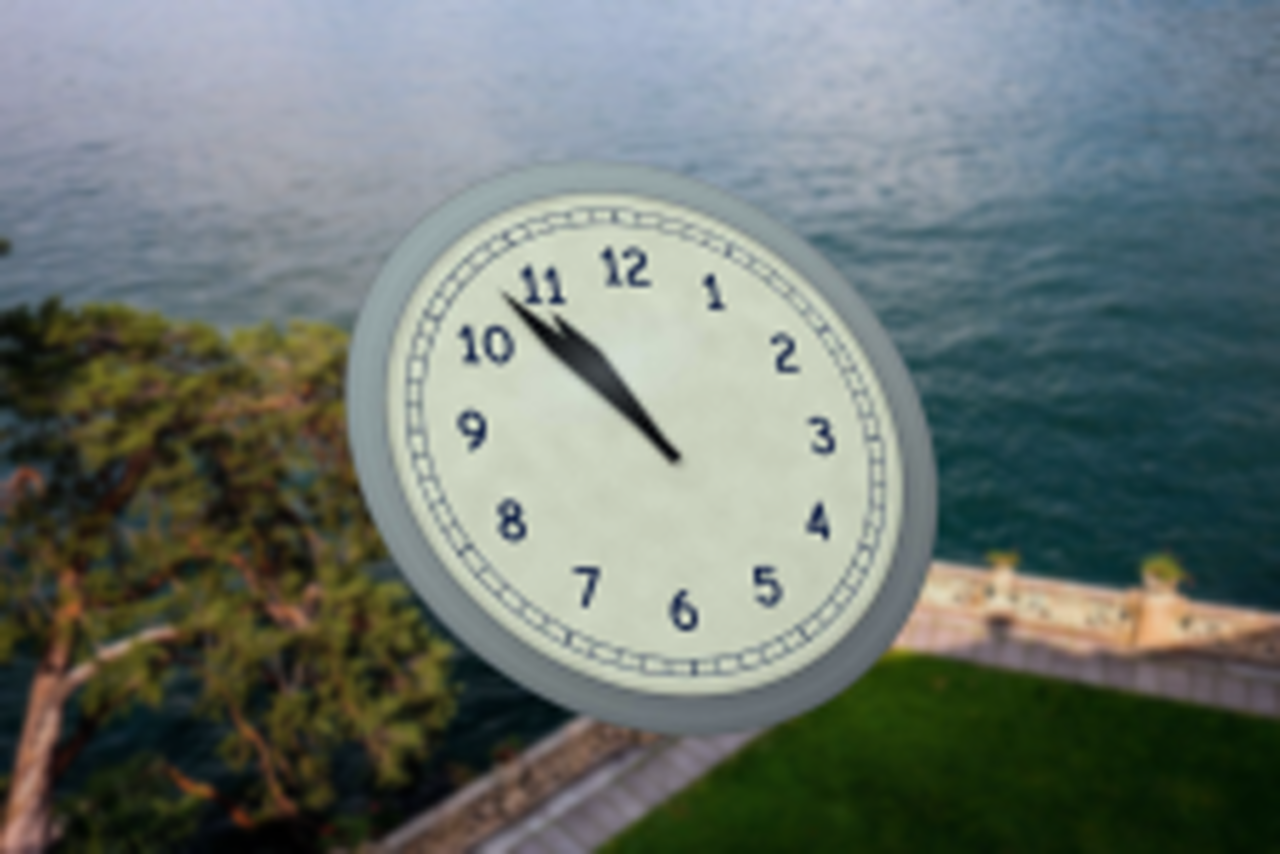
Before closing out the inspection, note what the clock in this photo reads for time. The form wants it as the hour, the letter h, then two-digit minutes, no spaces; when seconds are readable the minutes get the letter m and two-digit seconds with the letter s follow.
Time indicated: 10h53
